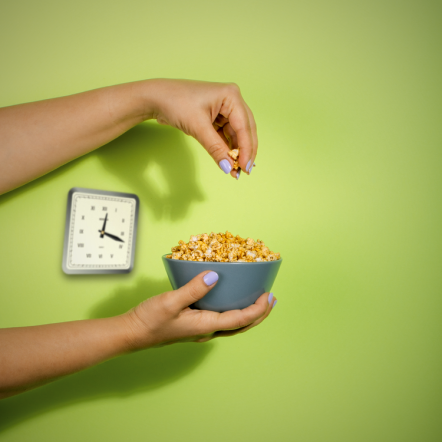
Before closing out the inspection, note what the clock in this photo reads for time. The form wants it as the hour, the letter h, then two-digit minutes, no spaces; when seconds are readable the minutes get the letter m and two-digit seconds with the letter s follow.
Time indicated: 12h18
